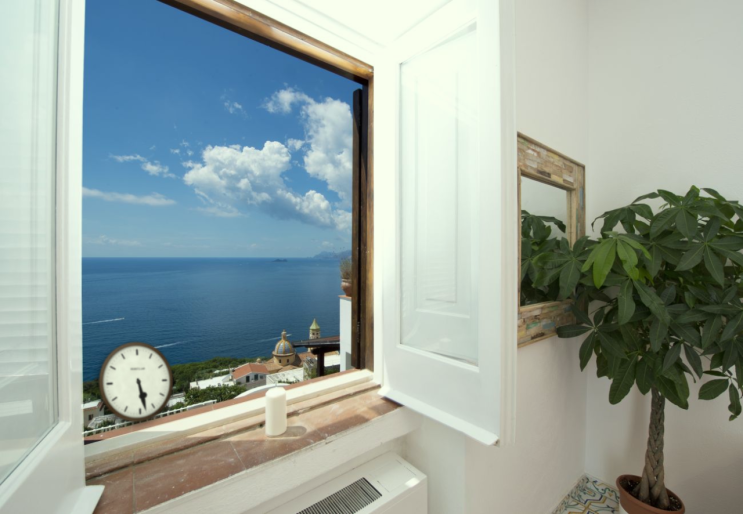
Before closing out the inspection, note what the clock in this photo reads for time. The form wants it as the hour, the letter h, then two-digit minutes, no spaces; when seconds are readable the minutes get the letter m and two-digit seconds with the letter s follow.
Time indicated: 5h28
